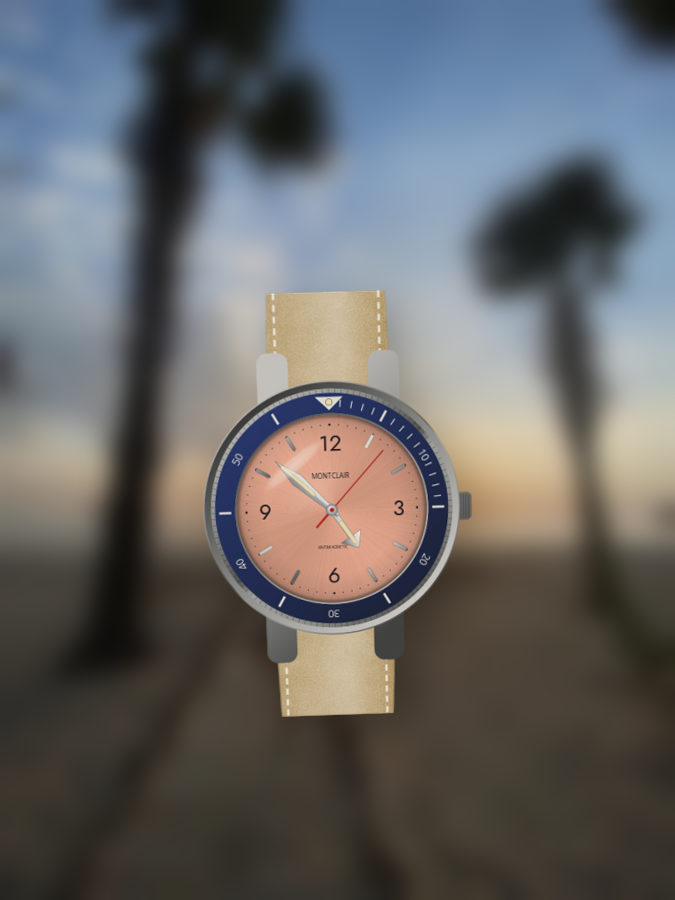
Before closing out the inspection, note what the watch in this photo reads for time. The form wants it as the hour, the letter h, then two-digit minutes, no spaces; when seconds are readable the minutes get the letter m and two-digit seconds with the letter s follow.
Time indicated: 4h52m07s
